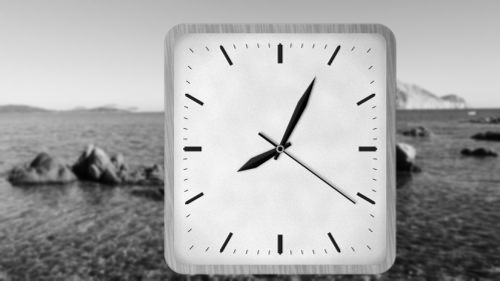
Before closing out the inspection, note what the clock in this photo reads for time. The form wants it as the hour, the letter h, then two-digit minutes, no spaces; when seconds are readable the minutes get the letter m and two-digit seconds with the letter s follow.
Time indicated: 8h04m21s
